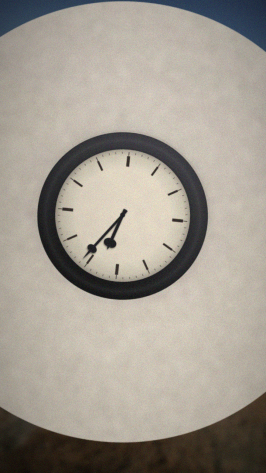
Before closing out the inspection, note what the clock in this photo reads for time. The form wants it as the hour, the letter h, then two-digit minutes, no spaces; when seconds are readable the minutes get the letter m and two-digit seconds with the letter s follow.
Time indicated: 6h36
